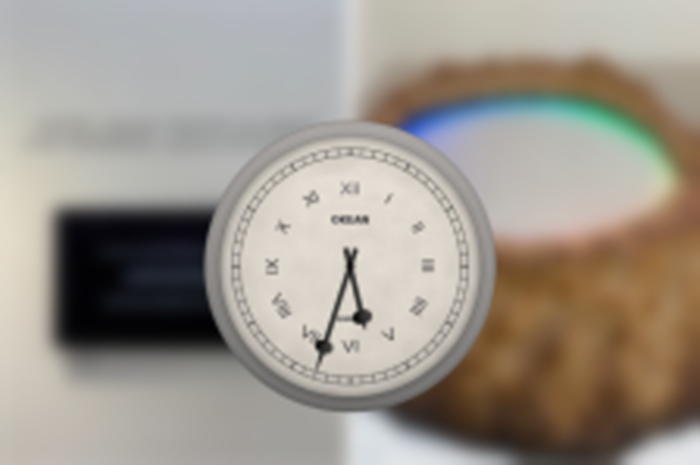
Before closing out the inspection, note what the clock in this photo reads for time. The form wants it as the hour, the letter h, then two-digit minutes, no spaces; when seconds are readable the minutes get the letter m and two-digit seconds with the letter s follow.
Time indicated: 5h33
